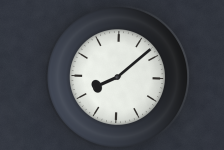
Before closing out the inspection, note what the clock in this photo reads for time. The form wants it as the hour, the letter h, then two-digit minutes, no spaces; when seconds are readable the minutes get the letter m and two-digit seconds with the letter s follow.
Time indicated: 8h08
